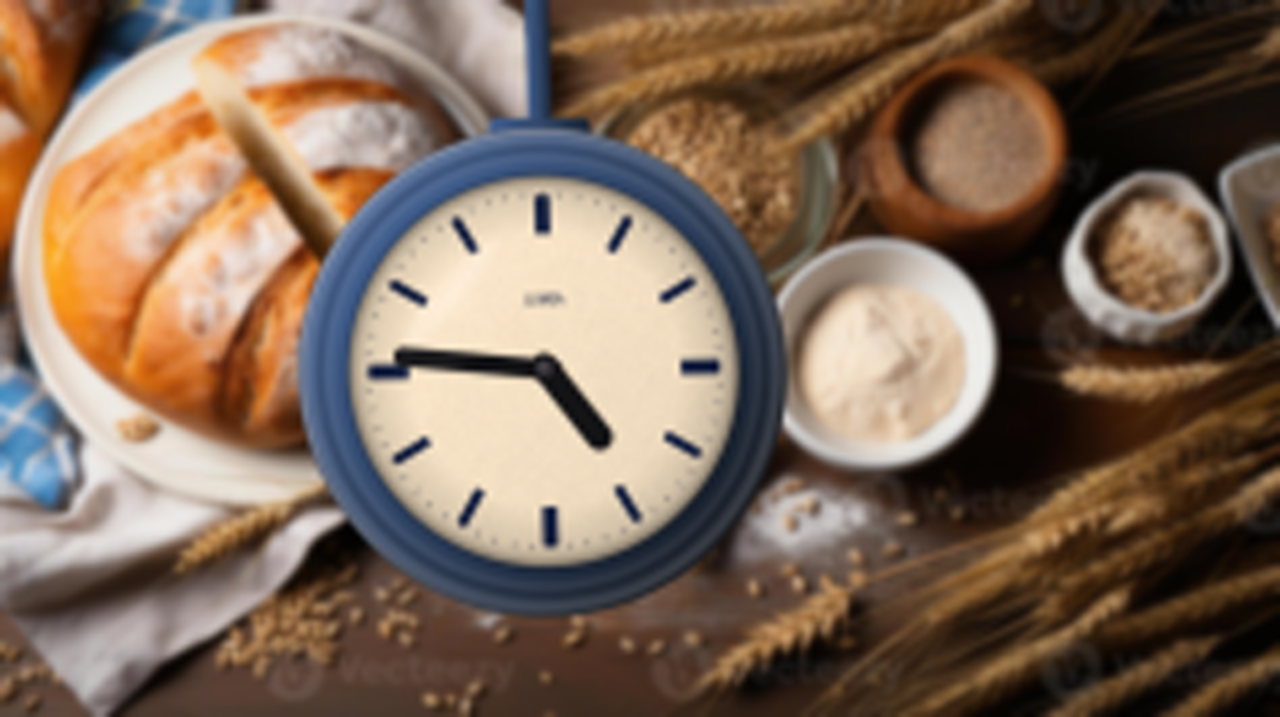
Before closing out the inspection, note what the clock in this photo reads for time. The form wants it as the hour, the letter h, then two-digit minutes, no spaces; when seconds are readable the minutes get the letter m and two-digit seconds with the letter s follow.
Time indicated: 4h46
